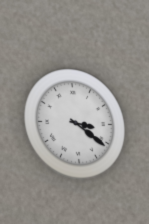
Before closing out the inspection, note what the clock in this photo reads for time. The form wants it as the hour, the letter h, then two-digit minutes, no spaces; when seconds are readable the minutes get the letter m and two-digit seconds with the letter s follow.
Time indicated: 3h21
